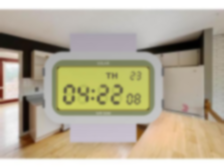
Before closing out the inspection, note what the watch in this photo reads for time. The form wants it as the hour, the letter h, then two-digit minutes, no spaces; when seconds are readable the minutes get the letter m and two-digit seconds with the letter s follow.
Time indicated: 4h22m08s
